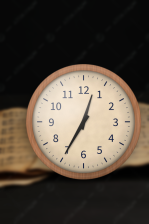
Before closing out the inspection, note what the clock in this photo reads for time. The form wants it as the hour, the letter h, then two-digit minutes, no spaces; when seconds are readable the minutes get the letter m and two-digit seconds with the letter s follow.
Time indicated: 12h35
